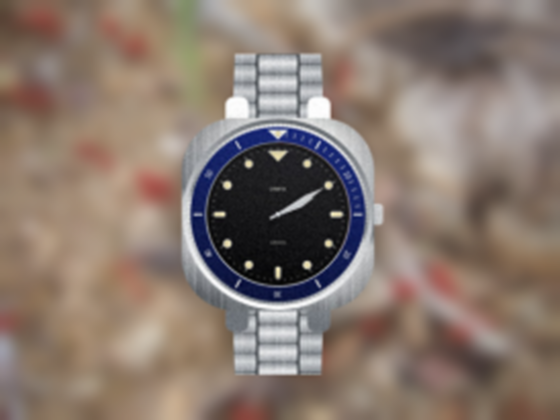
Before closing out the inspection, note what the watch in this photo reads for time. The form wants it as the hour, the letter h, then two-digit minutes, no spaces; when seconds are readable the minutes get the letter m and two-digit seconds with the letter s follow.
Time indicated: 2h10
